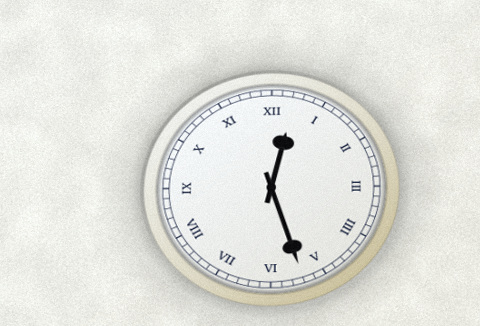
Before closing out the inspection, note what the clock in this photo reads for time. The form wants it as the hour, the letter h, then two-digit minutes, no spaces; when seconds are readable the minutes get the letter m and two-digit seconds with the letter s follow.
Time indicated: 12h27
